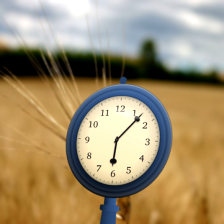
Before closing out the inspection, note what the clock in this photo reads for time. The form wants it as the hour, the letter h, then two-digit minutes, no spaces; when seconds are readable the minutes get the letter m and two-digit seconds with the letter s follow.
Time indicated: 6h07
